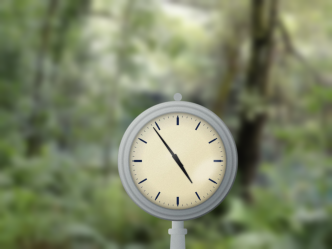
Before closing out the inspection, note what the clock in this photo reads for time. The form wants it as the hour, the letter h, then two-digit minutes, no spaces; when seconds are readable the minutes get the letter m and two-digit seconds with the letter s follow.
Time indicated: 4h54
